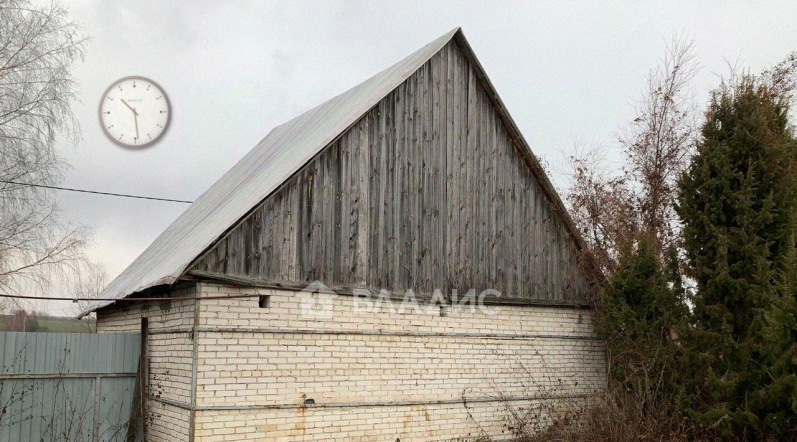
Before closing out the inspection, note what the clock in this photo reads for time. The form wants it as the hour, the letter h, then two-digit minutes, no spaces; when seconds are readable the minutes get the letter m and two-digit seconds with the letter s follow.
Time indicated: 10h29
